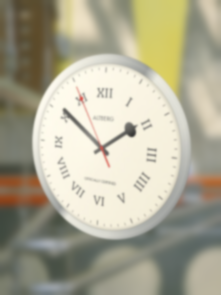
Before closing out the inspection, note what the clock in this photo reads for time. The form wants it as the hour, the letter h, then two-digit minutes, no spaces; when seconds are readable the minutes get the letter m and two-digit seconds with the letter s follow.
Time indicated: 1h50m55s
